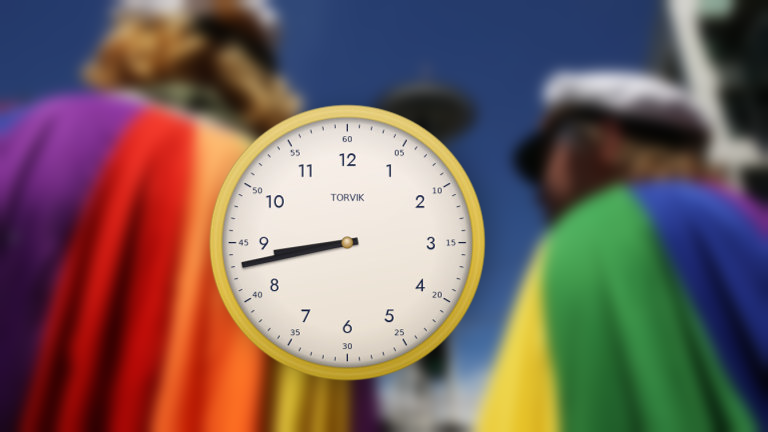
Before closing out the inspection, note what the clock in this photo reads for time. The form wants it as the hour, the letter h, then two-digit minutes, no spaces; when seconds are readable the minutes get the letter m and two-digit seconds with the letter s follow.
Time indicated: 8h43
